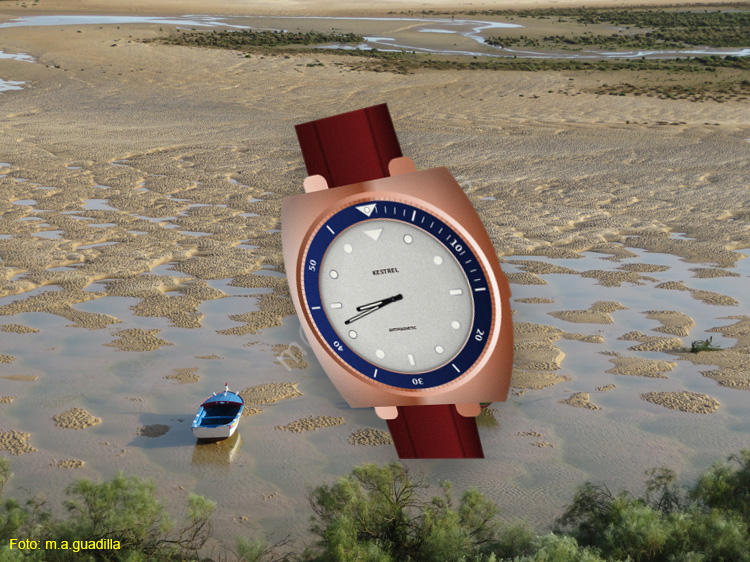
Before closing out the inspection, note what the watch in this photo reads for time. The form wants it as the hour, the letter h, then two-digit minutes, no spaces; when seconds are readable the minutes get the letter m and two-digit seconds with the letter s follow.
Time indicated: 8h42
